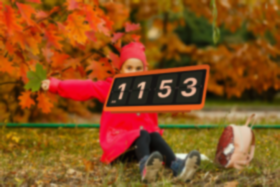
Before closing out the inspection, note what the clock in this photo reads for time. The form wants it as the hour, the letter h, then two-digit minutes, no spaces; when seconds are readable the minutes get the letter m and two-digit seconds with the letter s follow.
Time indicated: 11h53
